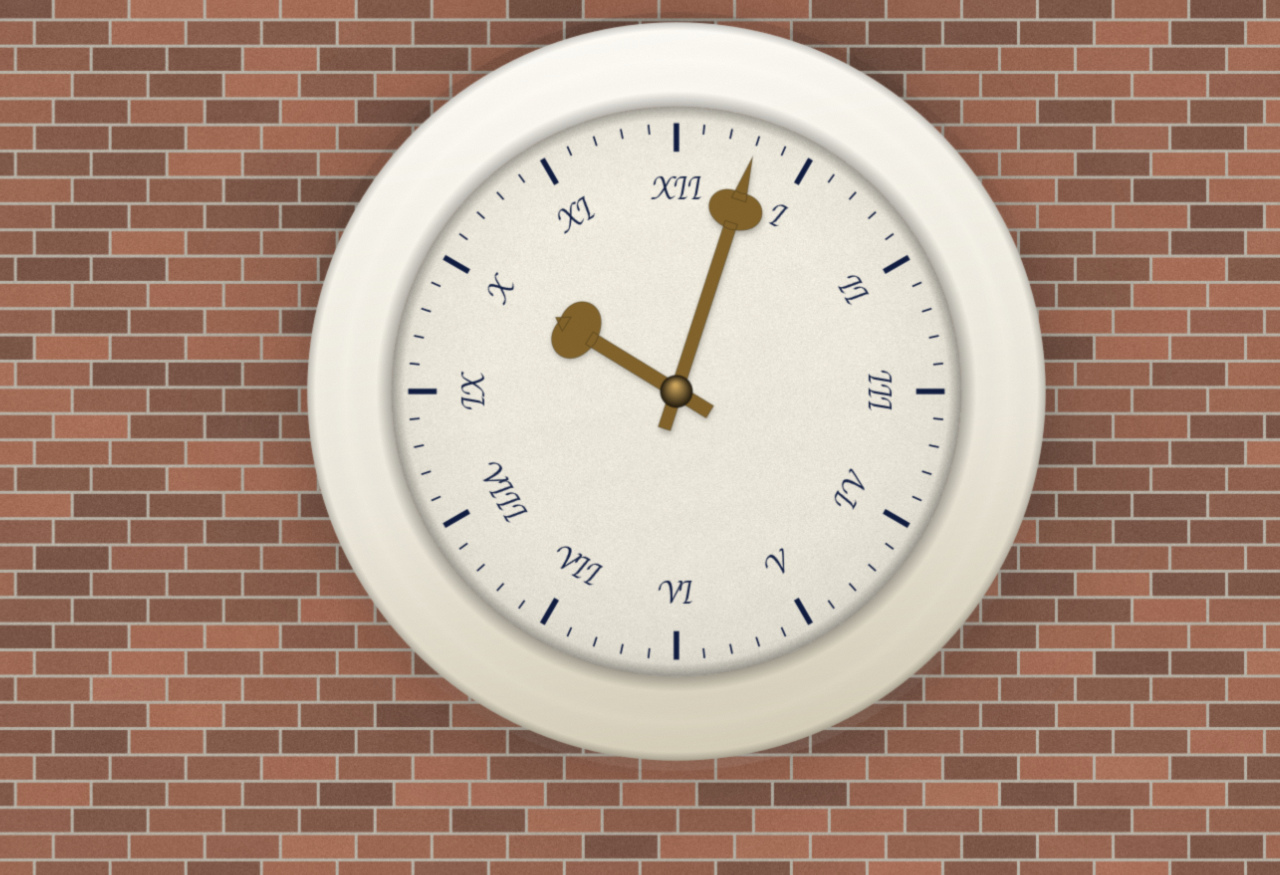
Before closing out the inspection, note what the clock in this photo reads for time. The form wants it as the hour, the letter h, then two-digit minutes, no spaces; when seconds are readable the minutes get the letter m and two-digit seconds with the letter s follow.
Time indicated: 10h03
